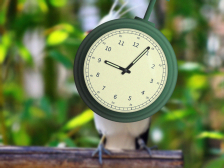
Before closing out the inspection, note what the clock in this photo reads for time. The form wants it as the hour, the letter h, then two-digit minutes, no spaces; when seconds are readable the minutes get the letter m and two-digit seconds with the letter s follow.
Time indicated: 9h04
